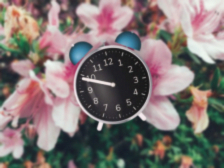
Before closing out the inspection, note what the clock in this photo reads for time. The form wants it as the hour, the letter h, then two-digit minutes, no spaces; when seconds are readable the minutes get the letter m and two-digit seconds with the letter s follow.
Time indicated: 9h49
